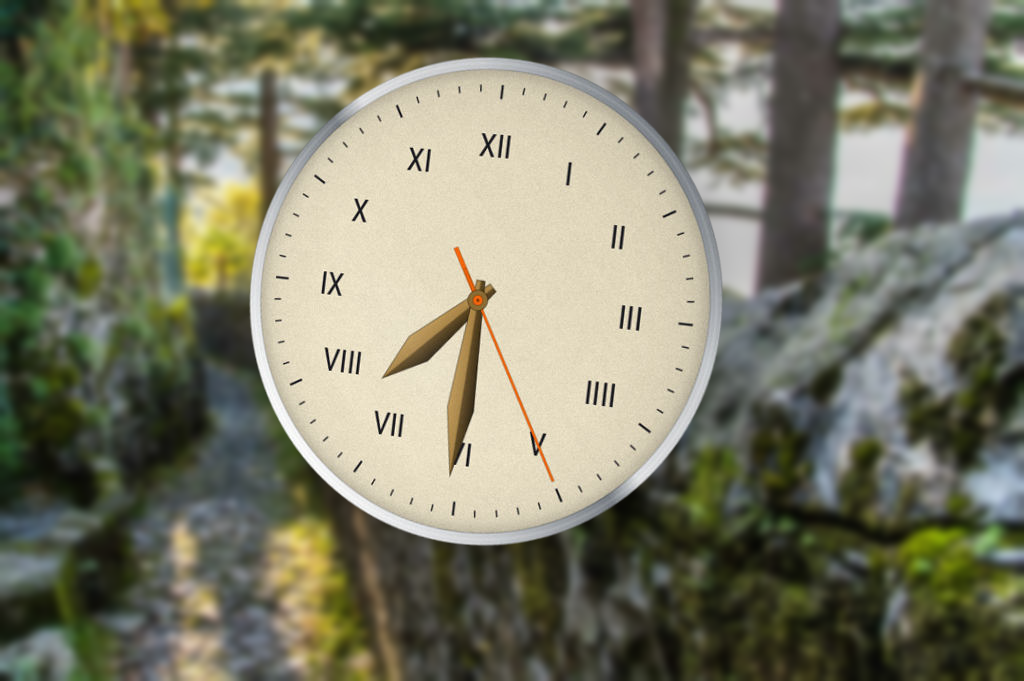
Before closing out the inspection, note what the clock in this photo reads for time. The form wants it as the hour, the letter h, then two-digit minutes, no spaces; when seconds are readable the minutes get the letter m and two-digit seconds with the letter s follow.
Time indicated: 7h30m25s
